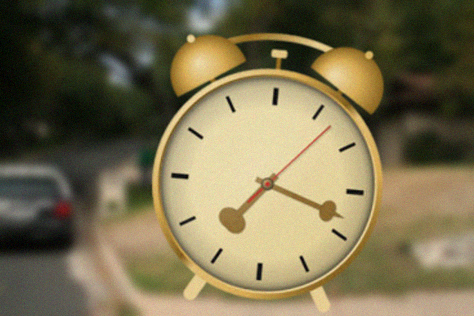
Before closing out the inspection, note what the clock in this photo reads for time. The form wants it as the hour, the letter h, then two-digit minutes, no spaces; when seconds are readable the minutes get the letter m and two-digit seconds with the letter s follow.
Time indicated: 7h18m07s
